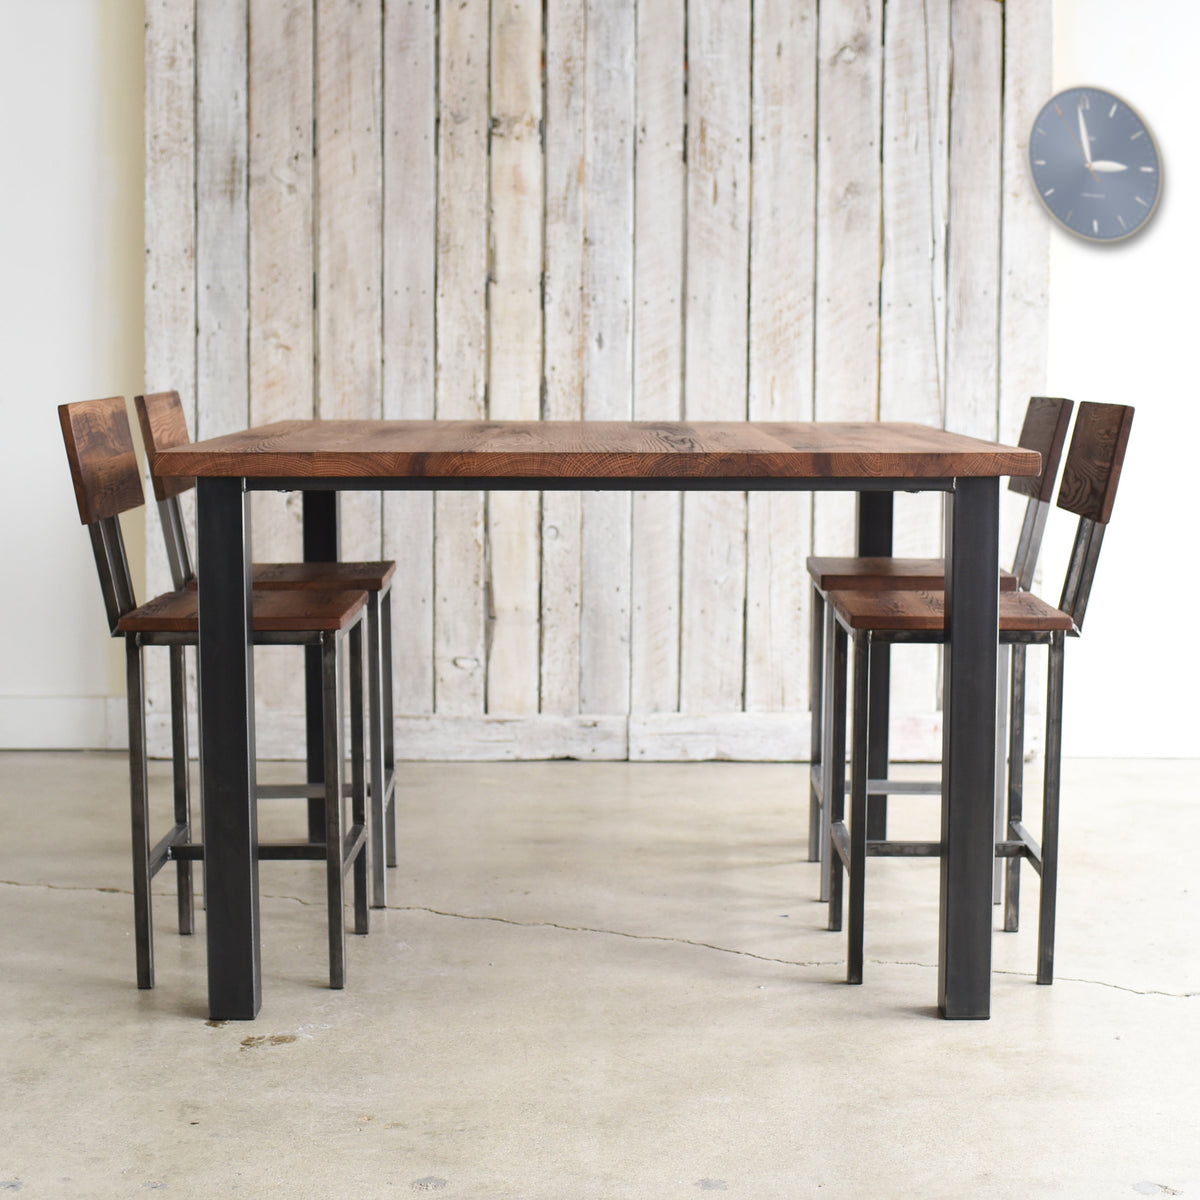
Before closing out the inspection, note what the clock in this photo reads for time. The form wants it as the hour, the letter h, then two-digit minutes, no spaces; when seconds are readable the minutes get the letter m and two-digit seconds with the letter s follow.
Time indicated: 2h58m55s
